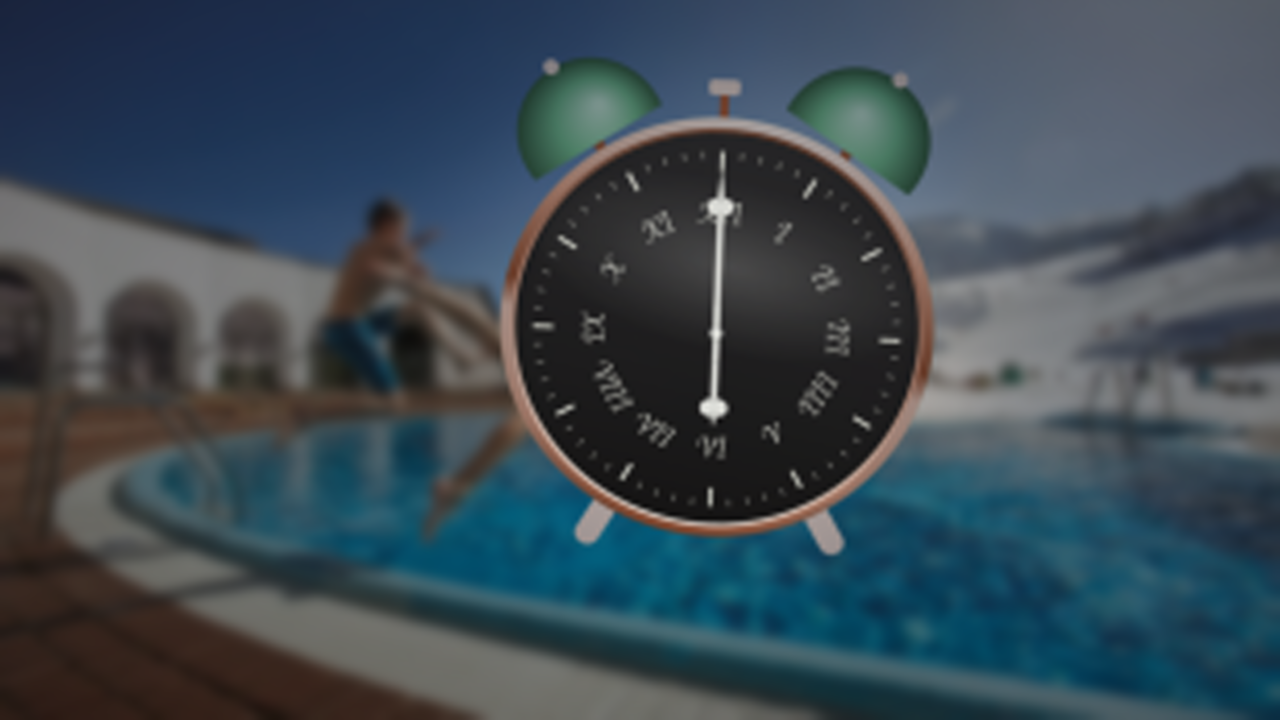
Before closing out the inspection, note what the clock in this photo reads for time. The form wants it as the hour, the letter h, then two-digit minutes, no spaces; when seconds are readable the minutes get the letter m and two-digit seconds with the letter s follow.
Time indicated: 6h00
